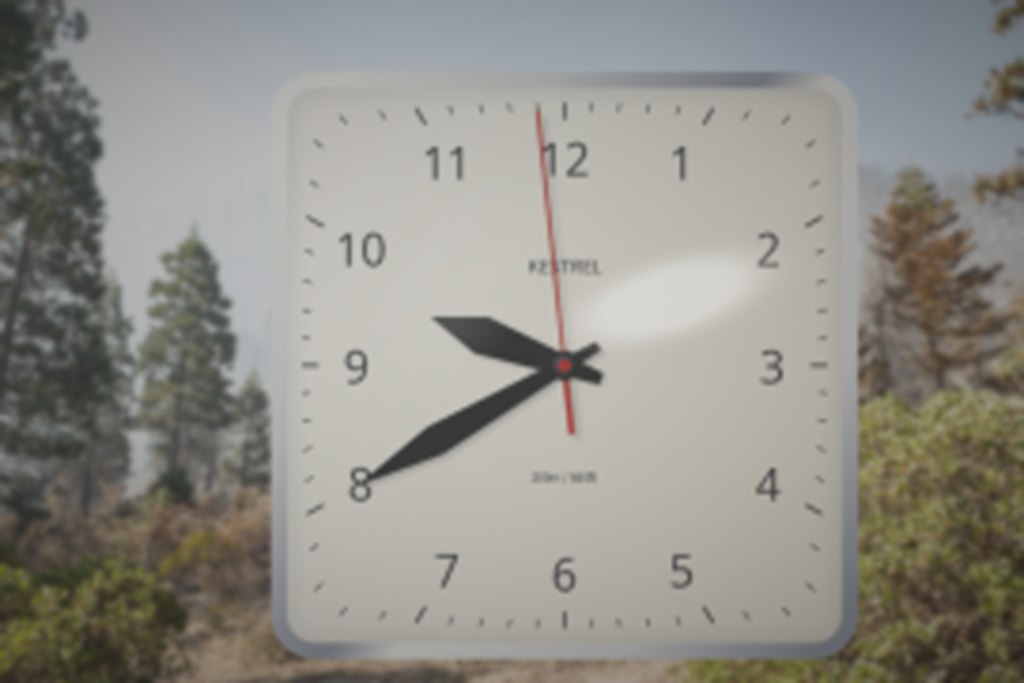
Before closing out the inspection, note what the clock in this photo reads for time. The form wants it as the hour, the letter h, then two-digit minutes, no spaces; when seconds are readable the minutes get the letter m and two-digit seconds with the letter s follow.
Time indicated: 9h39m59s
